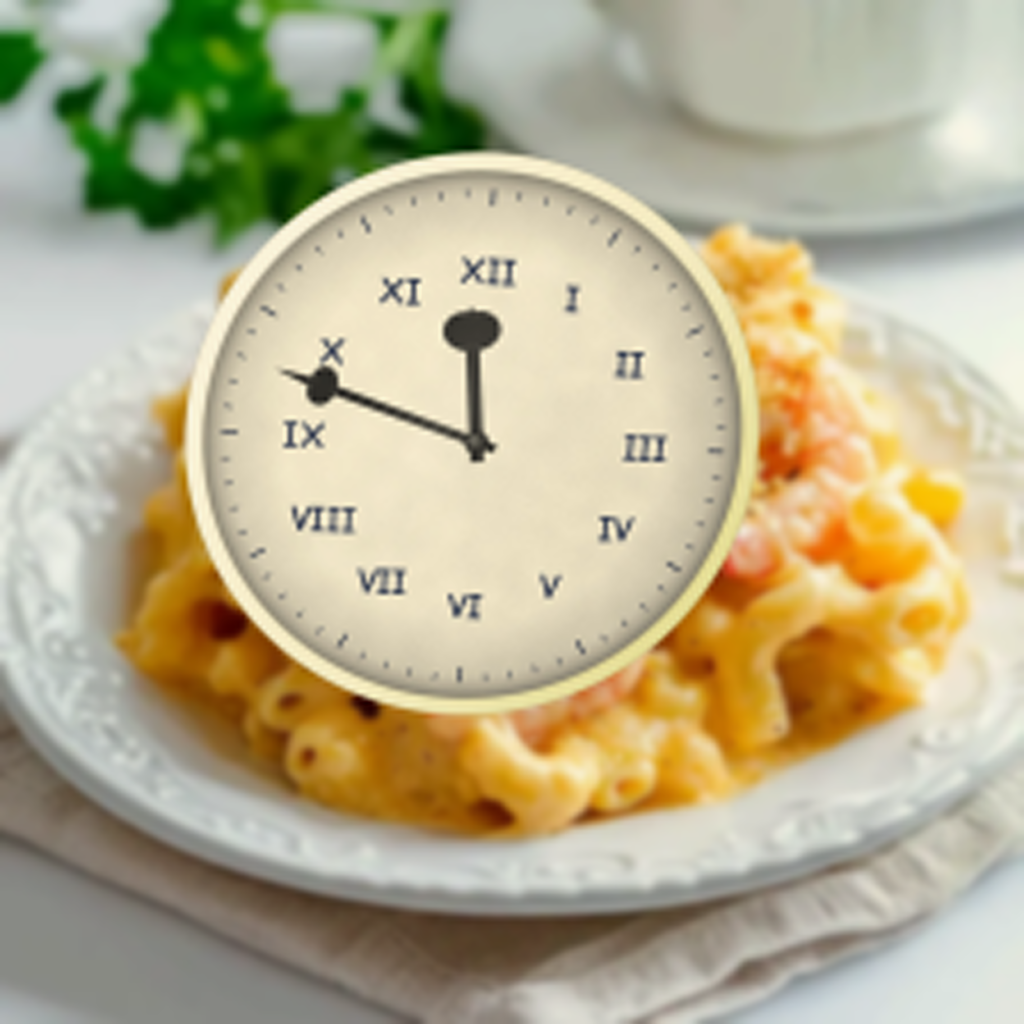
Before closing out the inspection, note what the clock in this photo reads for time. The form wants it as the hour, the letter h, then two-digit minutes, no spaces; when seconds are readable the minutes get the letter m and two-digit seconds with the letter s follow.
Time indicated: 11h48
